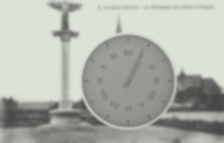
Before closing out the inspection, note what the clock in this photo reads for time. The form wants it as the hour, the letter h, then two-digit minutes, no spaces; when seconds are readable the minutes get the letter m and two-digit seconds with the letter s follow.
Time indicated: 1h04
